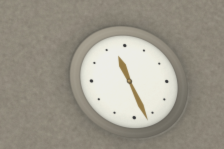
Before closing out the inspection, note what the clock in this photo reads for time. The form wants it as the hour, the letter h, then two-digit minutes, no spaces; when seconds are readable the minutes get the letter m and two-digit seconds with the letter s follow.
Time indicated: 11h27
